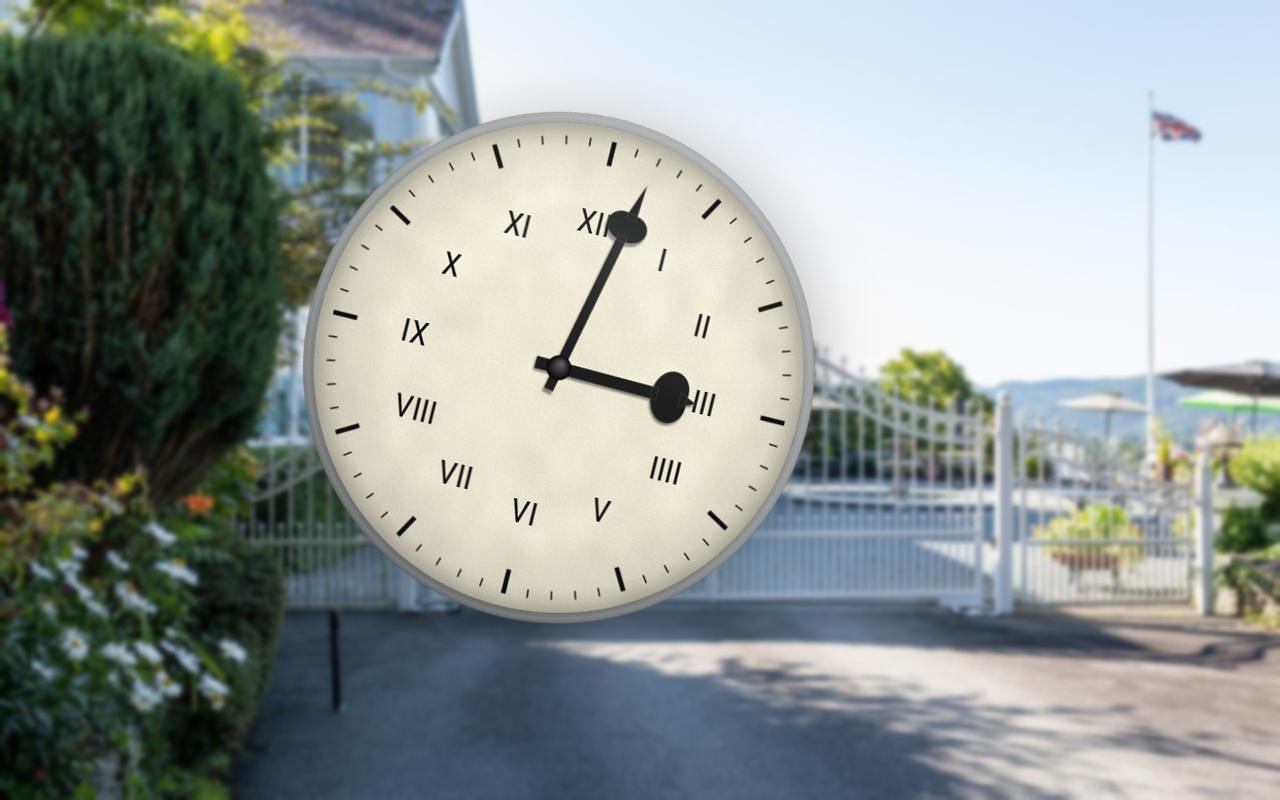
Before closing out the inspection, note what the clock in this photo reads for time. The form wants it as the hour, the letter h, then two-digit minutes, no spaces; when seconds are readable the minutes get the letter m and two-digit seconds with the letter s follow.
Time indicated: 3h02
